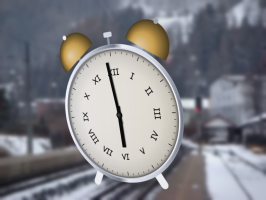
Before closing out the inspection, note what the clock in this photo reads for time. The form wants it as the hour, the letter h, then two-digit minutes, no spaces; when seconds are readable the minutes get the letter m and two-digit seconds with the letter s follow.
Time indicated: 5h59
